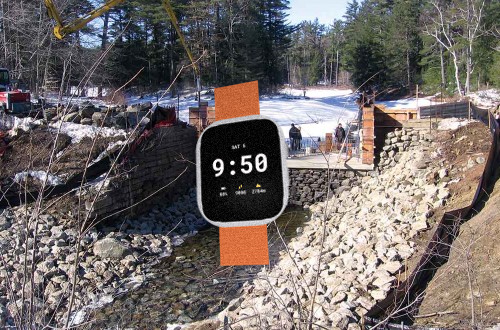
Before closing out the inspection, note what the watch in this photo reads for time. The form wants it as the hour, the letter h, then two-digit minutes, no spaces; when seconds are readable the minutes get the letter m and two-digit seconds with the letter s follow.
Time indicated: 9h50
